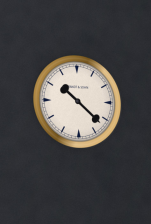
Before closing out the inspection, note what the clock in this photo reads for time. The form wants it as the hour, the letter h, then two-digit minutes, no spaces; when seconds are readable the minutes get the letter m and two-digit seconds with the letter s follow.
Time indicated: 10h22
